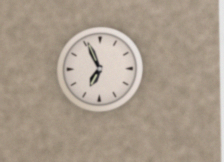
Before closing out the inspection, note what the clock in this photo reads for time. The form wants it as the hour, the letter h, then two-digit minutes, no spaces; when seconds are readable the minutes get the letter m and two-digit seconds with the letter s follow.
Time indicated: 6h56
